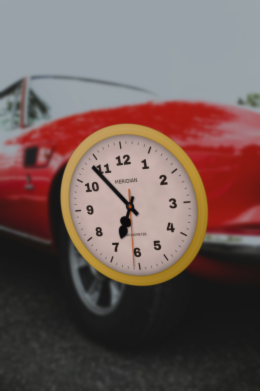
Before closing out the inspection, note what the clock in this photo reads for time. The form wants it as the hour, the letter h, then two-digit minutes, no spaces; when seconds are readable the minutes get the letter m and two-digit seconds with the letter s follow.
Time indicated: 6h53m31s
